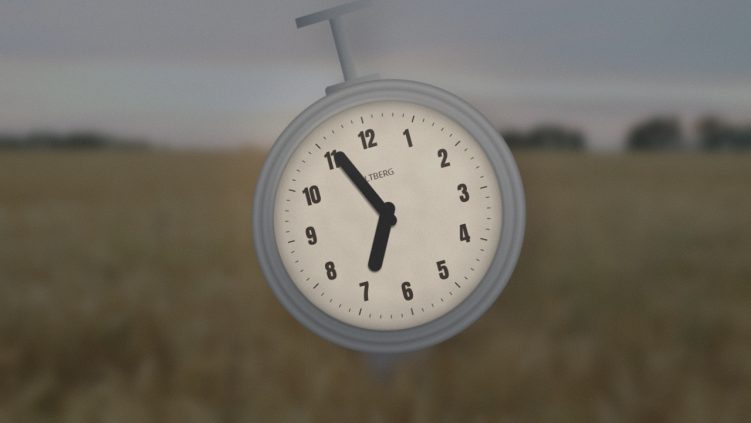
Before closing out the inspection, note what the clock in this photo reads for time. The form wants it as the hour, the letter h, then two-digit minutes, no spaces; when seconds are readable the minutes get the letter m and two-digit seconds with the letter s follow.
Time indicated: 6h56
